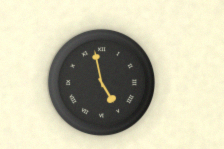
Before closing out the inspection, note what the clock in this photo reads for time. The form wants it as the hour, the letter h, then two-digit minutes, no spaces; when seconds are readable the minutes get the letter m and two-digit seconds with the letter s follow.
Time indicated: 4h58
